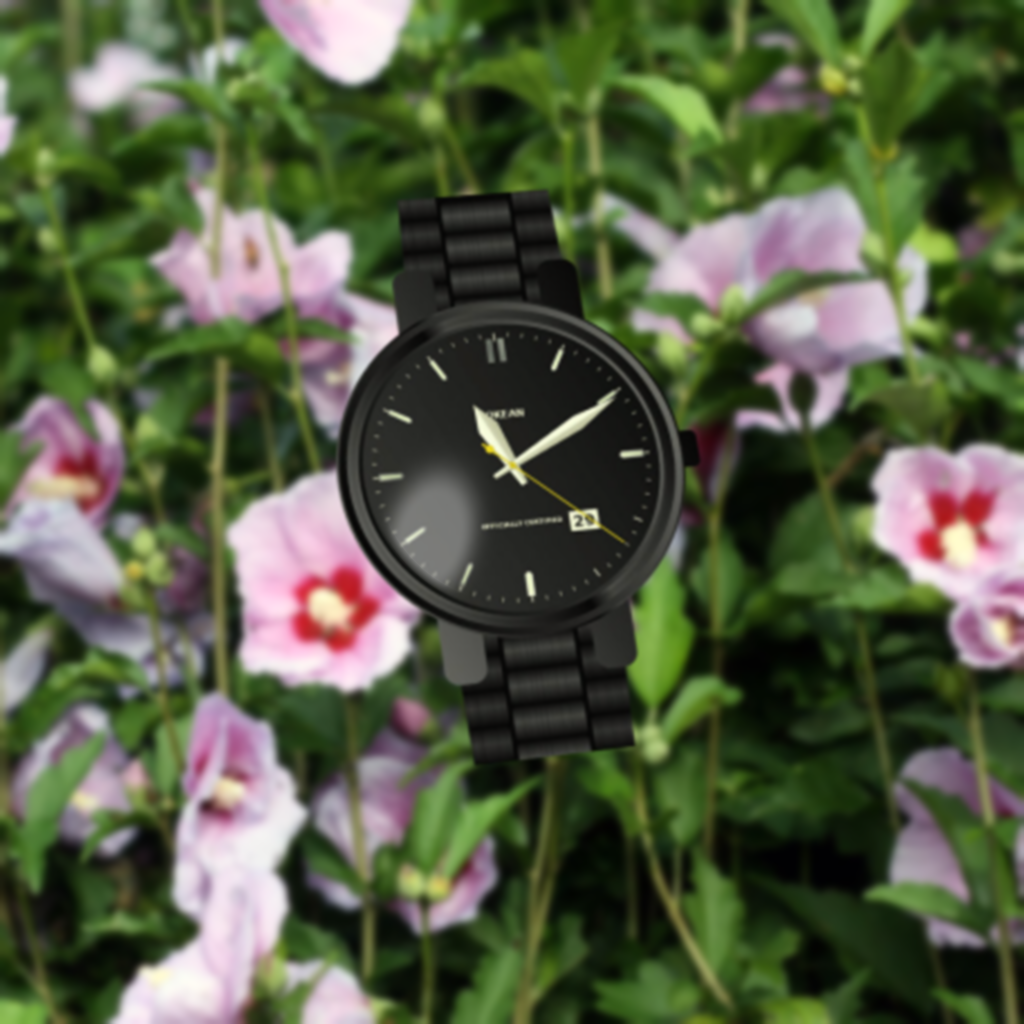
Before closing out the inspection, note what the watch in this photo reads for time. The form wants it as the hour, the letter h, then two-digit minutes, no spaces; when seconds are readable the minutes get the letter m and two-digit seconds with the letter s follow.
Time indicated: 11h10m22s
